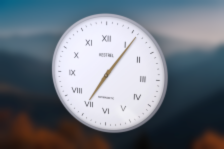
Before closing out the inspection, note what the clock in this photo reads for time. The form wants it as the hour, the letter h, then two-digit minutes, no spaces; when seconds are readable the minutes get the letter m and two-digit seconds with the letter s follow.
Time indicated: 7h06
